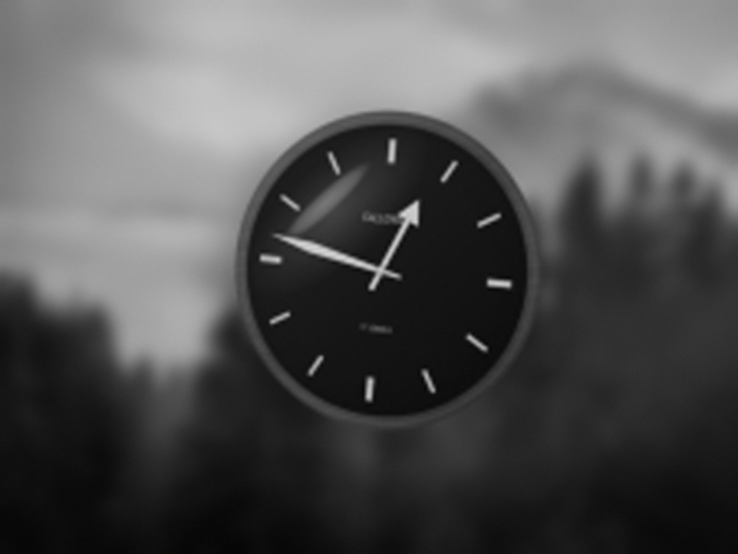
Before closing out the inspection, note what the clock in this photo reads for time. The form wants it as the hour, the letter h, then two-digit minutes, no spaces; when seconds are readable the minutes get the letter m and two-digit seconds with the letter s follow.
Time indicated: 12h47
